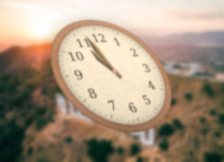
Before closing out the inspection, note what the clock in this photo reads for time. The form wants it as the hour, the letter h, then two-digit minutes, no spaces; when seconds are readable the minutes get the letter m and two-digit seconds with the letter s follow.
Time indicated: 10h57
